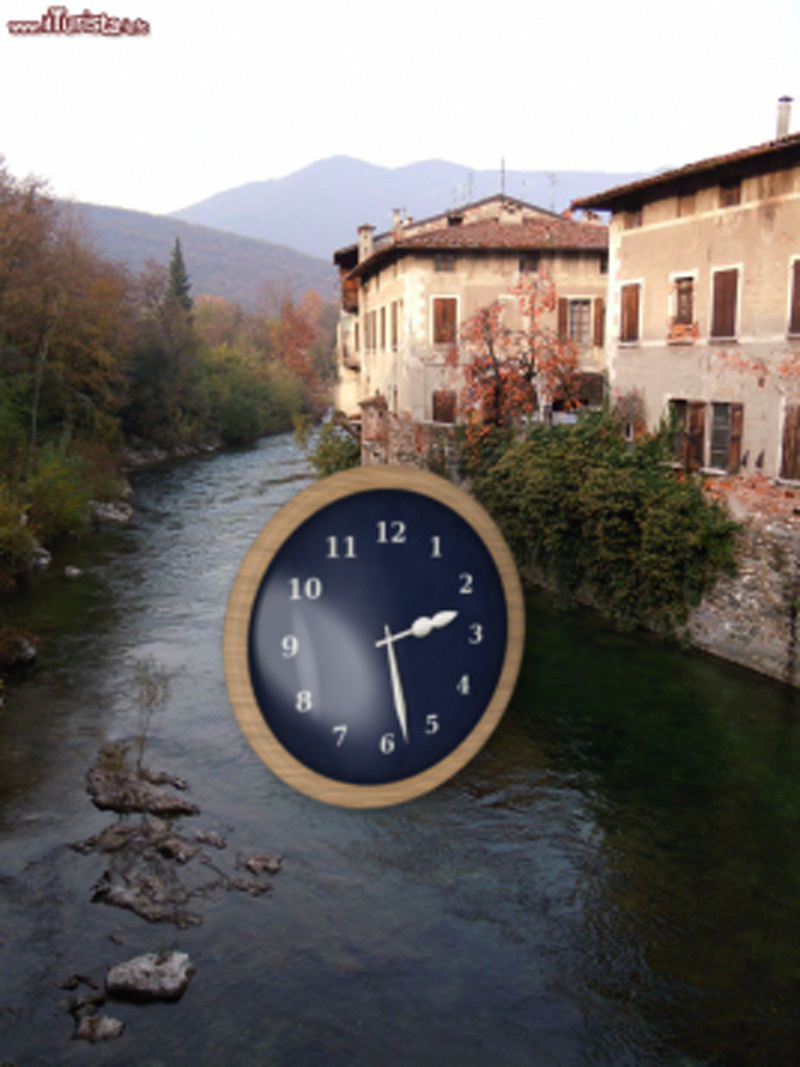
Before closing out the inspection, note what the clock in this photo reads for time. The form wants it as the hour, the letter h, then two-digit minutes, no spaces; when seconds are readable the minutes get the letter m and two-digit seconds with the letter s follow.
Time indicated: 2h28
